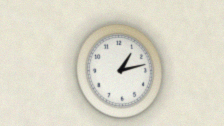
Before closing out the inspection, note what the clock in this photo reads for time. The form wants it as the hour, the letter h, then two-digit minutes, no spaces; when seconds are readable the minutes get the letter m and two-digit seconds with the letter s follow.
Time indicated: 1h13
